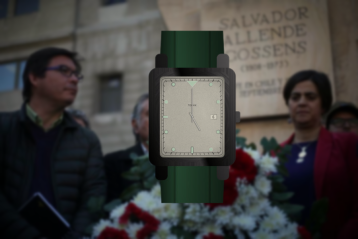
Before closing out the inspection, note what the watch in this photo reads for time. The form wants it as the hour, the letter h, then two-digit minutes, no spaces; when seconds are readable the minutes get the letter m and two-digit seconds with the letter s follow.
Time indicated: 5h00
